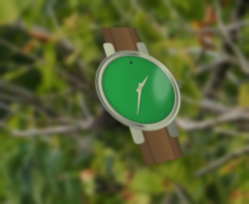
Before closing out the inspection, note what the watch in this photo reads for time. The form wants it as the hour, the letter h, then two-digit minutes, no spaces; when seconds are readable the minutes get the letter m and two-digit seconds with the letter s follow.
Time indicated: 1h34
